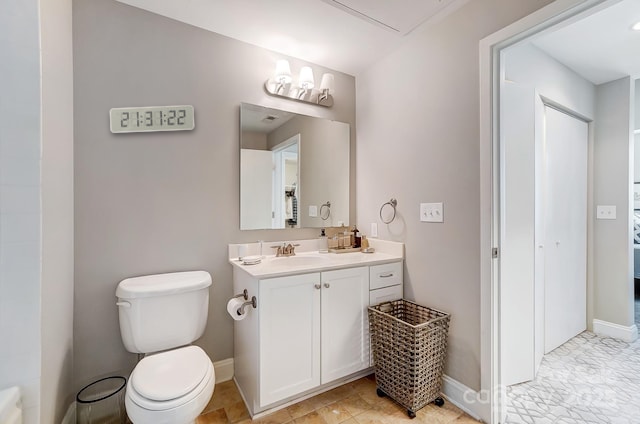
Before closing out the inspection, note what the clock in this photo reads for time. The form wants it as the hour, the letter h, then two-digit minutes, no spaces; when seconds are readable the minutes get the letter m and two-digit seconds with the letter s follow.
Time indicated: 21h31m22s
